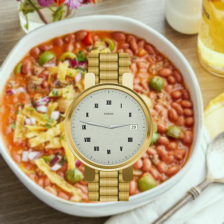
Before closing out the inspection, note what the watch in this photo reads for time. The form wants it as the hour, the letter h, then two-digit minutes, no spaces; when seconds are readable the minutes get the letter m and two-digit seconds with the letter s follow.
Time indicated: 2h47
